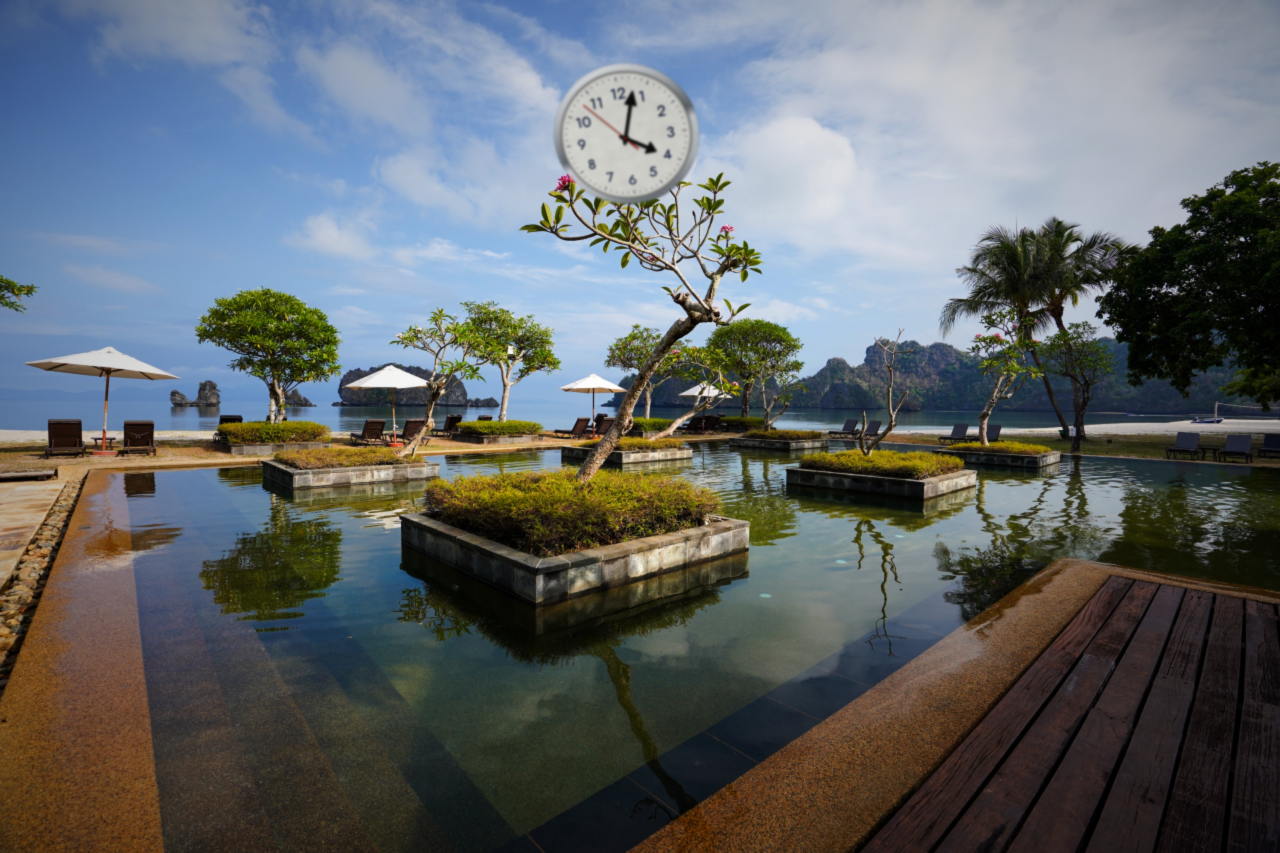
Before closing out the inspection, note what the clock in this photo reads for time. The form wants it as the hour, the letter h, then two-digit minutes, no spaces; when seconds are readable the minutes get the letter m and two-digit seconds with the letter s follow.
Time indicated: 4h02m53s
